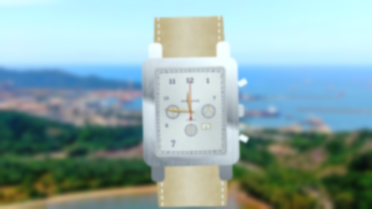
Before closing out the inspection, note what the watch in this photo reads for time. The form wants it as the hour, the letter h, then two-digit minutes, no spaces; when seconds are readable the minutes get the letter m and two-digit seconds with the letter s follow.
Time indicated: 11h46
